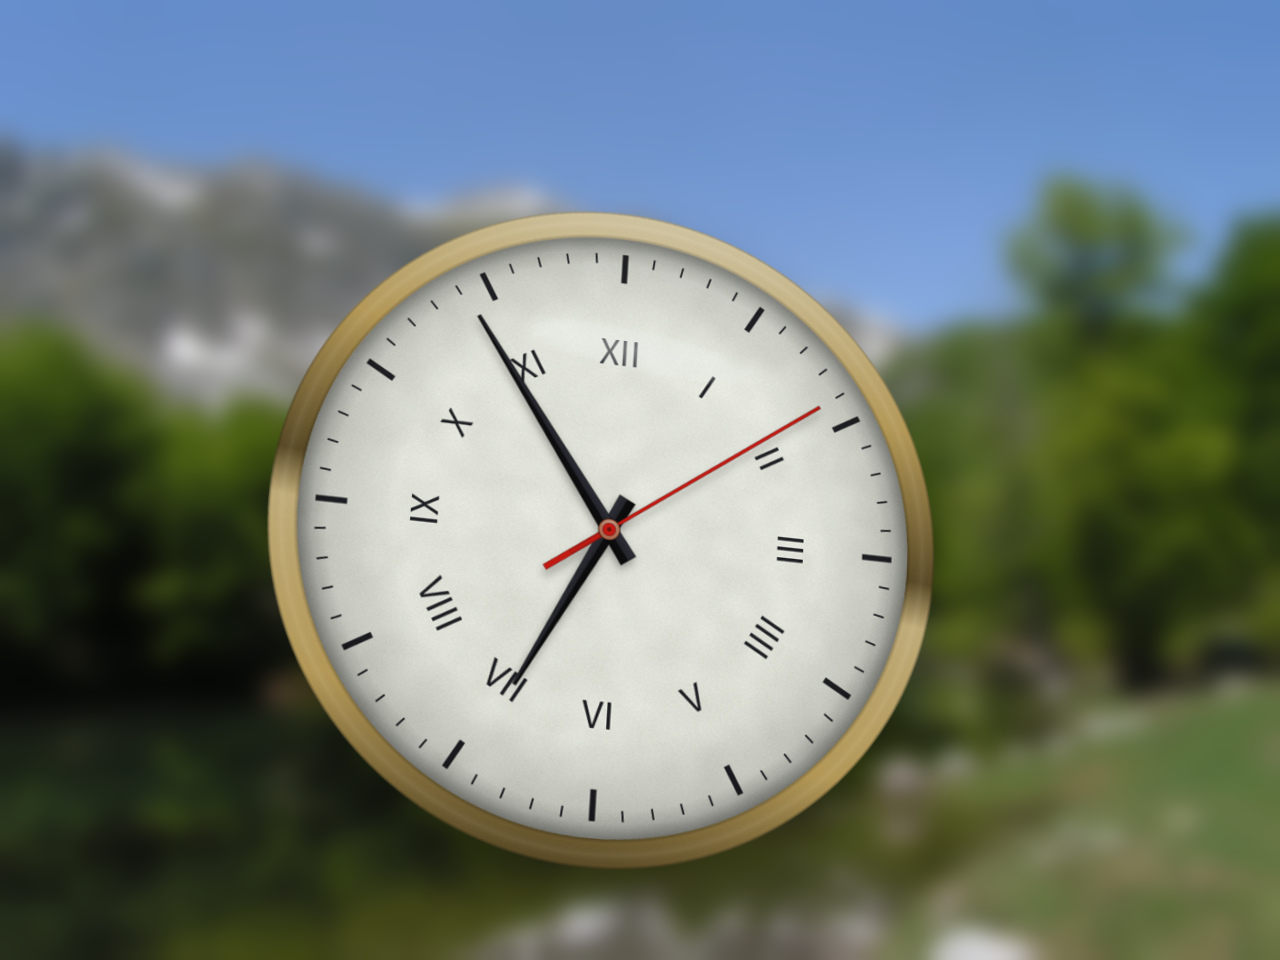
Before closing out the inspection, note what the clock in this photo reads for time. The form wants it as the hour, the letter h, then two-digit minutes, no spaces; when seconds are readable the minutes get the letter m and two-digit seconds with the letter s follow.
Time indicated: 6h54m09s
